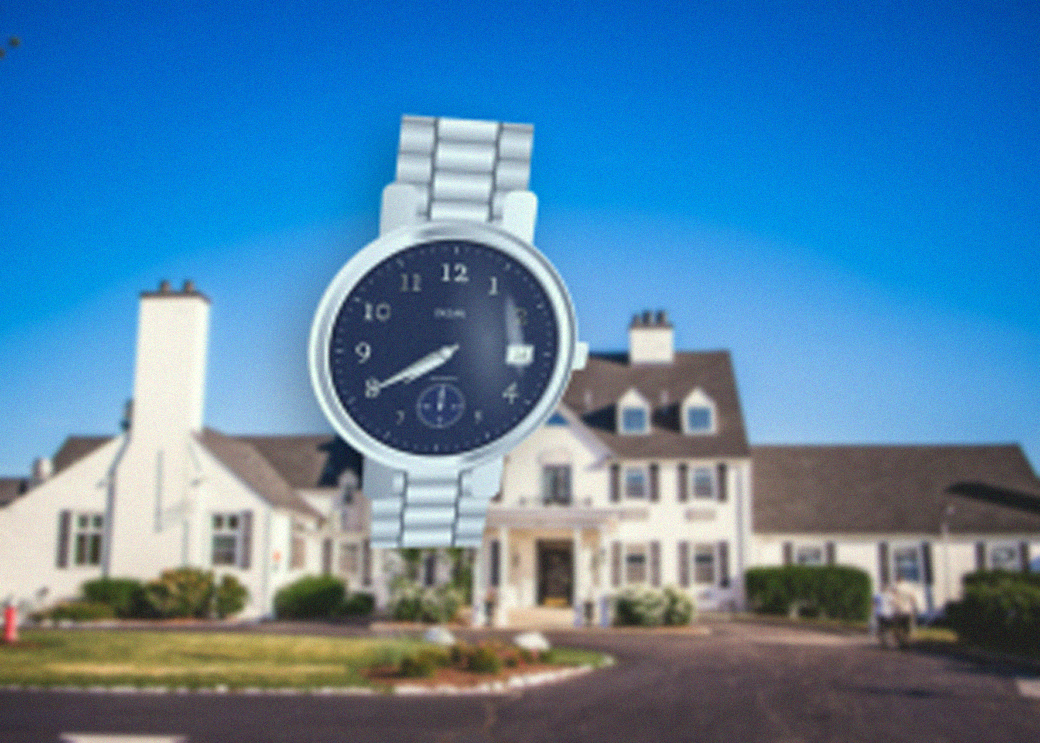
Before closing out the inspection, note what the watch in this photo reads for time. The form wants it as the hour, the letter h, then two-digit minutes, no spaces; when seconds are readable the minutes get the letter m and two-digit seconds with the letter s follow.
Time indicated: 7h40
